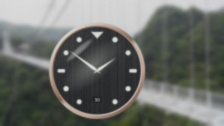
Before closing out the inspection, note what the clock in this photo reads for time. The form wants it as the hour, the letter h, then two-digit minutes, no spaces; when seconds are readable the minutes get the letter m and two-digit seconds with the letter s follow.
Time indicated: 1h51
